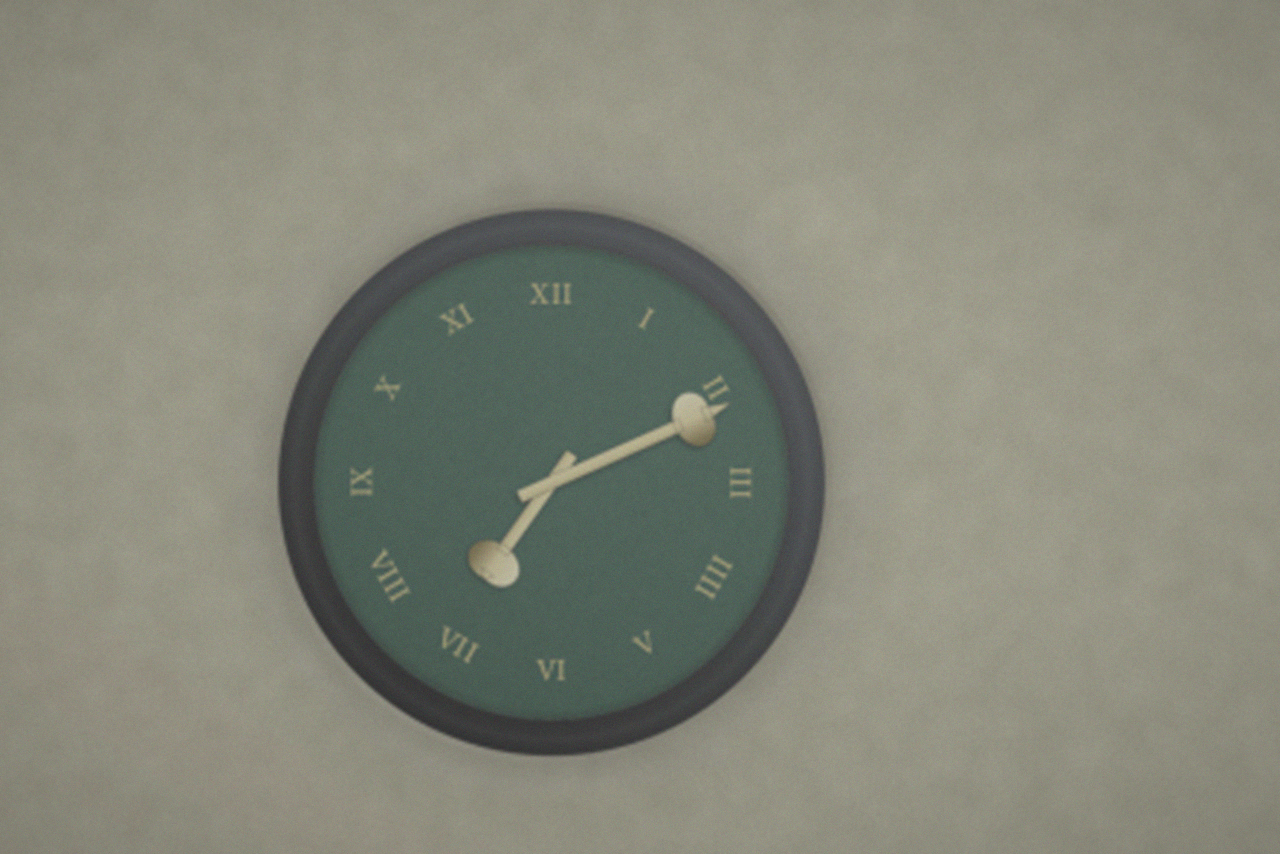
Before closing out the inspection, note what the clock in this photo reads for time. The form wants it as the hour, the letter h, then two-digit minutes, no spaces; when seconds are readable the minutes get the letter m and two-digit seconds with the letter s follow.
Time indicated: 7h11
